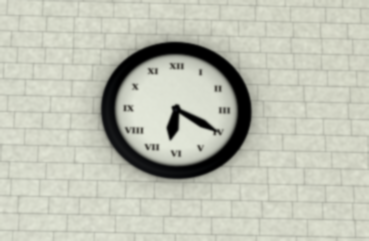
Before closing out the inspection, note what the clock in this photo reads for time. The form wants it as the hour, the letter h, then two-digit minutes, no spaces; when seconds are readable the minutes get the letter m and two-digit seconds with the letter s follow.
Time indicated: 6h20
